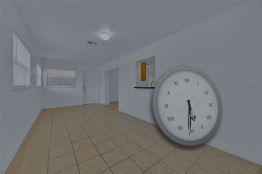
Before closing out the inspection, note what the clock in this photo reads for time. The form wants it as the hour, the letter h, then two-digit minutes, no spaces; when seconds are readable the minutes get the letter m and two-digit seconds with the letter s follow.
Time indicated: 5h31
